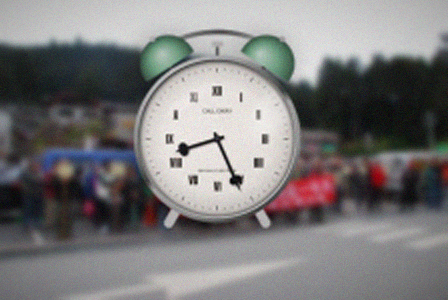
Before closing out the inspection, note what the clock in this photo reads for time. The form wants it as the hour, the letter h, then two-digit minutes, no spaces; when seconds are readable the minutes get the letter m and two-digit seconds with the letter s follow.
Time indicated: 8h26
